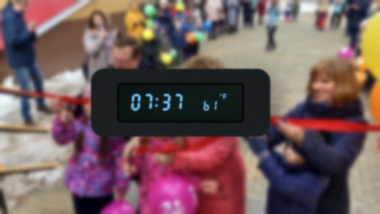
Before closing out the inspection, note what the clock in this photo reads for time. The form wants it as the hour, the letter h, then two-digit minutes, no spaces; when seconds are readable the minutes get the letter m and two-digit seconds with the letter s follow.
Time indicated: 7h37
